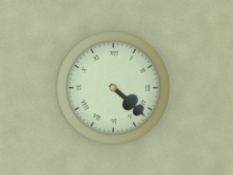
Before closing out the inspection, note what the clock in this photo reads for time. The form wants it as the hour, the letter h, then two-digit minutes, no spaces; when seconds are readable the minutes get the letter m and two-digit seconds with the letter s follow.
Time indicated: 4h22
